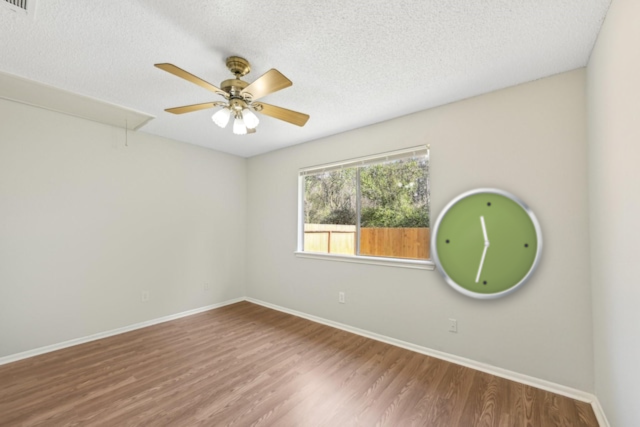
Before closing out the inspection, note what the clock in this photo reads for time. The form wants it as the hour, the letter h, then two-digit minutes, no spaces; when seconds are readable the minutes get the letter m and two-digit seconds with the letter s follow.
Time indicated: 11h32
